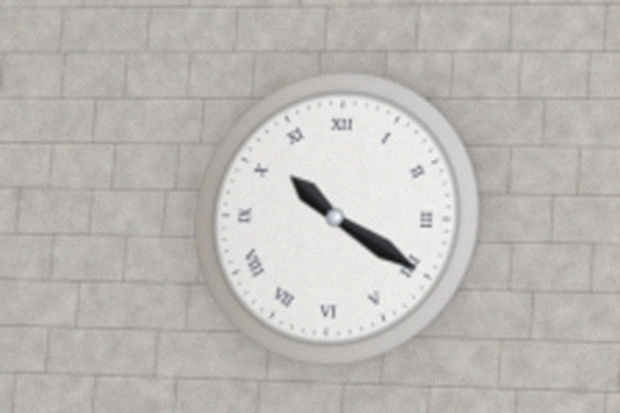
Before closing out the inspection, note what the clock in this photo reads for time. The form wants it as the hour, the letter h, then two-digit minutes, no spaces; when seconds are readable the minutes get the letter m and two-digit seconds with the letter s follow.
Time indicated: 10h20
